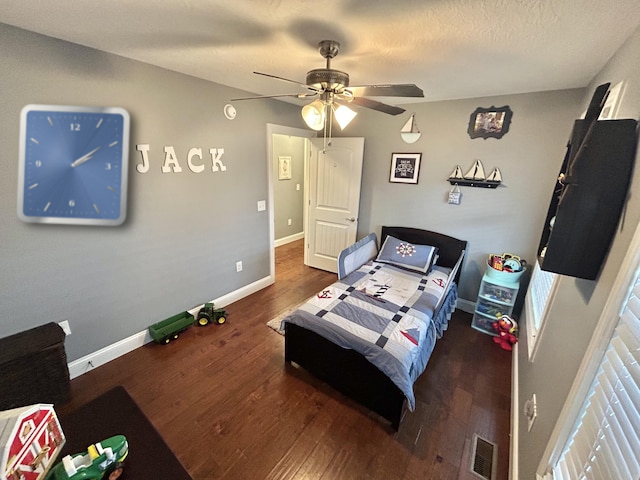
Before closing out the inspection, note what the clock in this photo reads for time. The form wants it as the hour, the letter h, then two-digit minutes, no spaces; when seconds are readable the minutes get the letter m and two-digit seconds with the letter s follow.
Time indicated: 2h09
